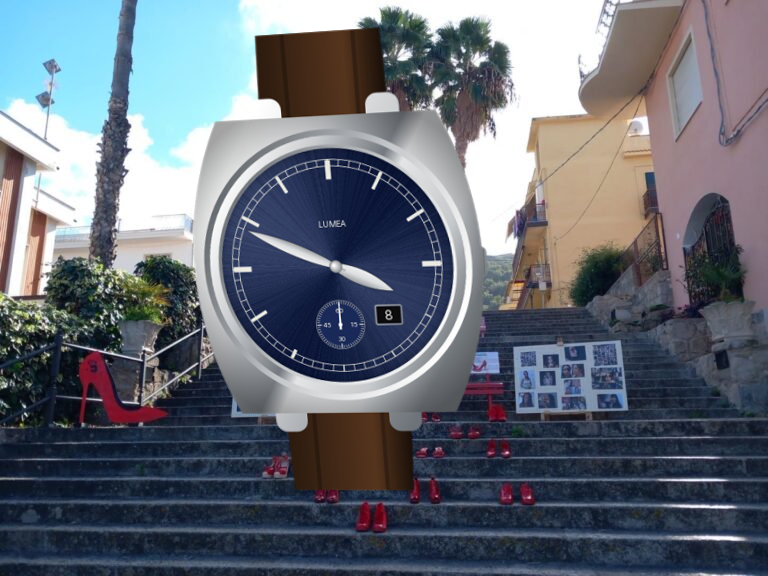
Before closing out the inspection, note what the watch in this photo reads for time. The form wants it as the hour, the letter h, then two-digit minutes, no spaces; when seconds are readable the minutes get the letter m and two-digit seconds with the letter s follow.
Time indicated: 3h49
